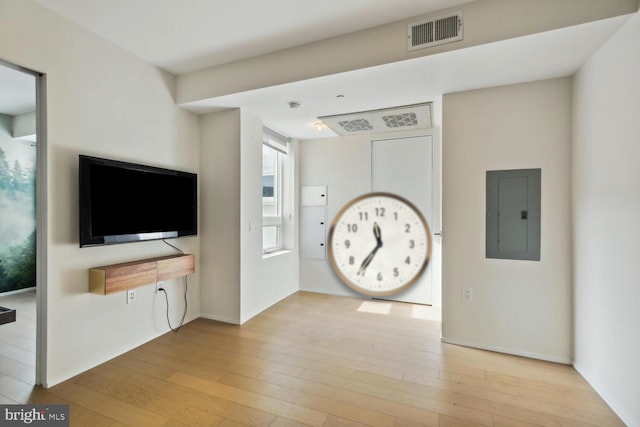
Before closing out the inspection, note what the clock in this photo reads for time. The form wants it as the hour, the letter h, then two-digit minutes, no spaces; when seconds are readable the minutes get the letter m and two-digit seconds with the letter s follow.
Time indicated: 11h36
